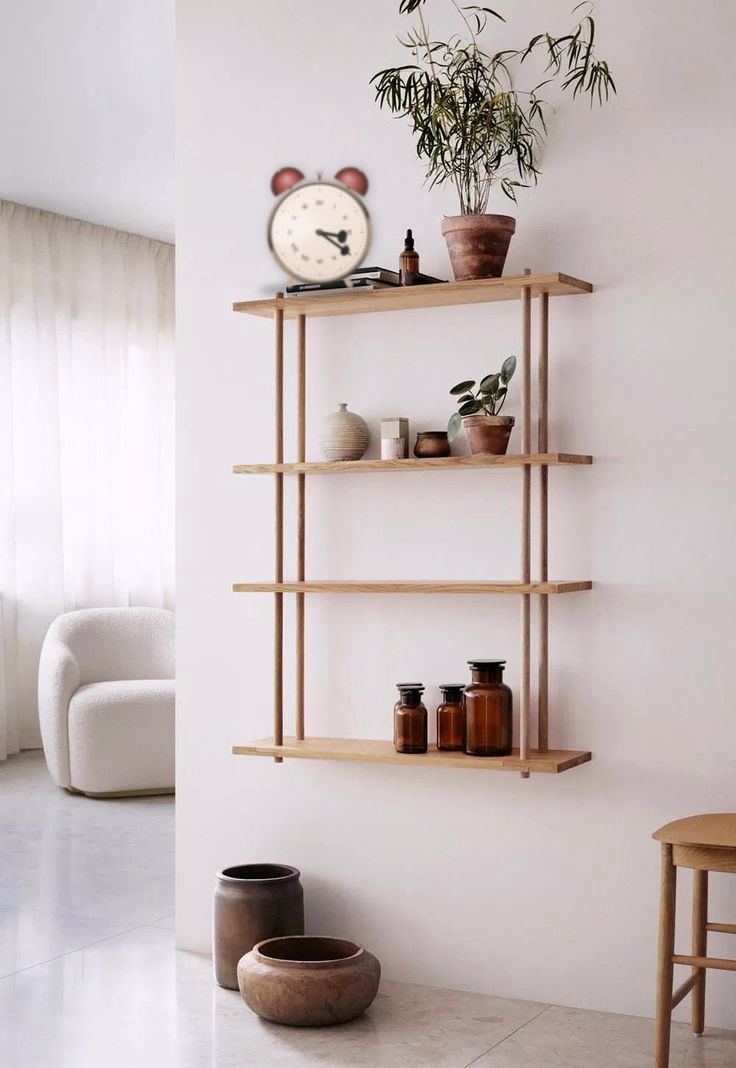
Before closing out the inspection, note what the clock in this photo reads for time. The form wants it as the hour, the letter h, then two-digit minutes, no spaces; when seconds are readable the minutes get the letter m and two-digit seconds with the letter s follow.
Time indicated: 3h21
